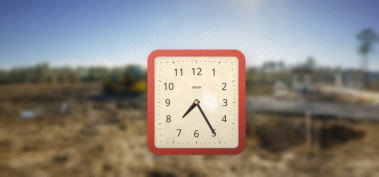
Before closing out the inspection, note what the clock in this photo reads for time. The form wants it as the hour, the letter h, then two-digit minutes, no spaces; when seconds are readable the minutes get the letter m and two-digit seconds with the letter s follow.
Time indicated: 7h25
